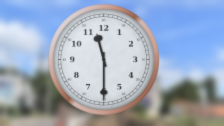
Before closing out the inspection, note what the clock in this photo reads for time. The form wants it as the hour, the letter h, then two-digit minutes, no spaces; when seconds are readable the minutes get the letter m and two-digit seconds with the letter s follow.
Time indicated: 11h30
